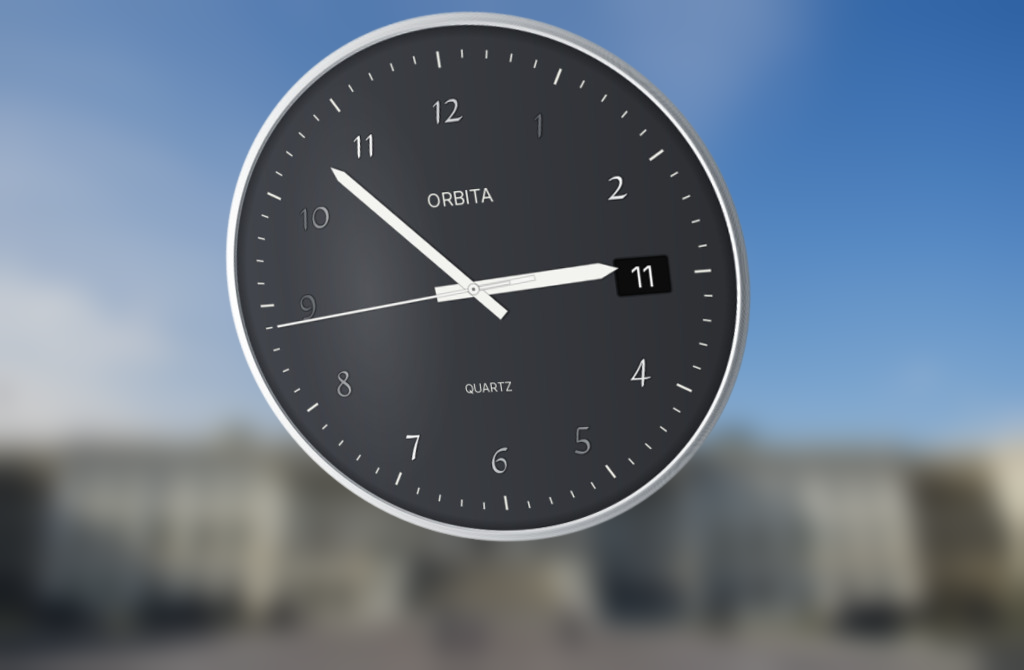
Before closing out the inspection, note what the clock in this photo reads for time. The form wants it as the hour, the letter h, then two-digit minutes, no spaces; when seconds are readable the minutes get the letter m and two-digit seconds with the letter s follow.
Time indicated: 2h52m44s
